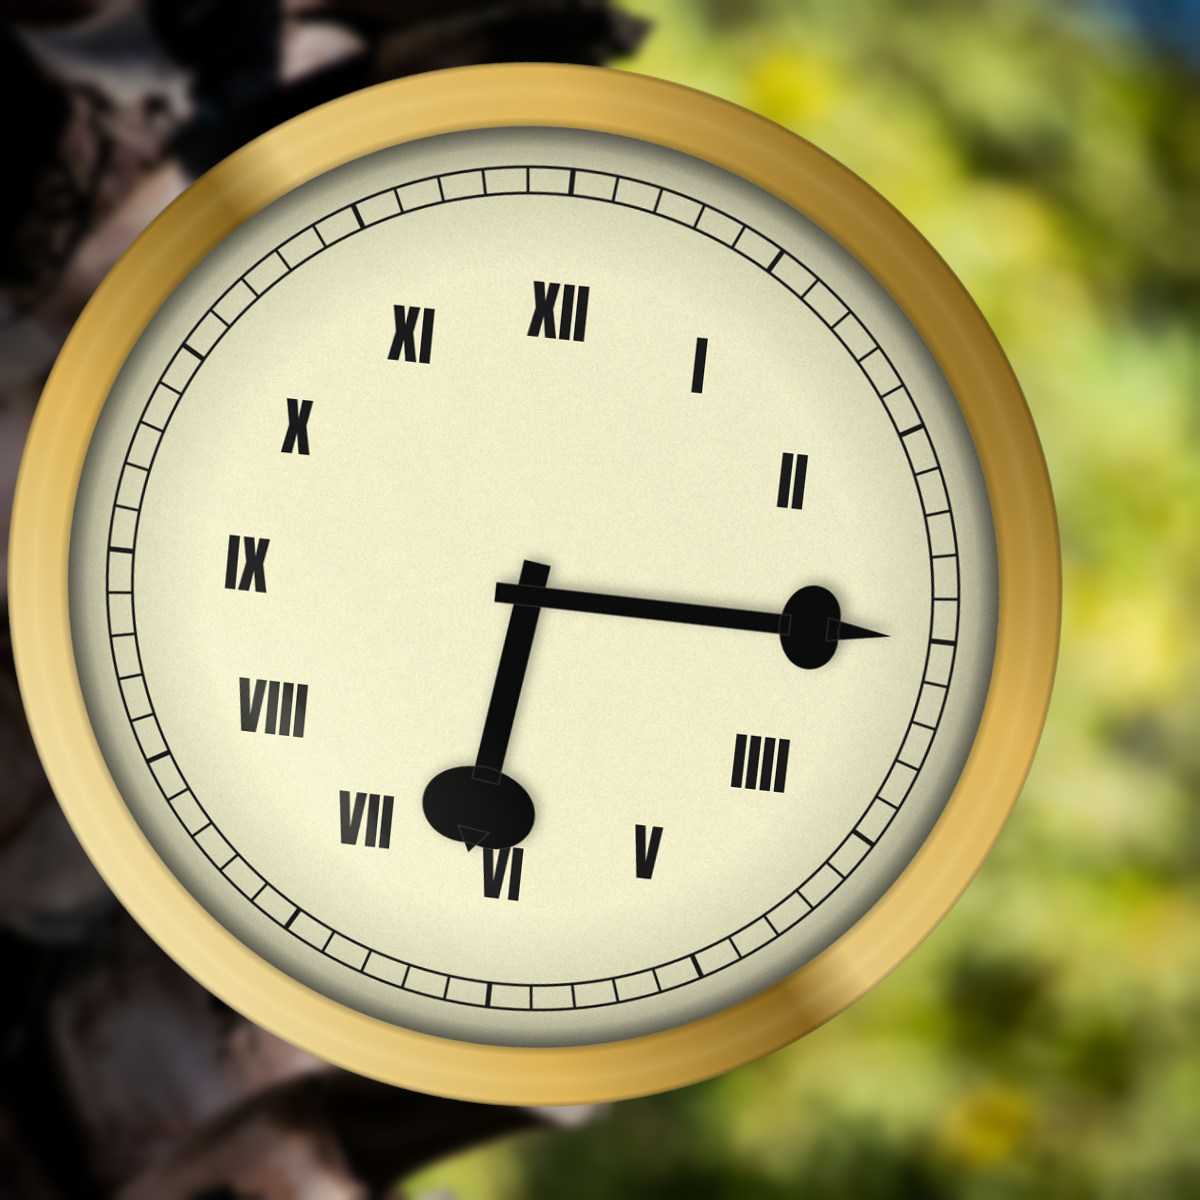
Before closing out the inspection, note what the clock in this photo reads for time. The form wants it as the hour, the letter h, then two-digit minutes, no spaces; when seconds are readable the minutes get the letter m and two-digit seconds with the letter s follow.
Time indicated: 6h15
